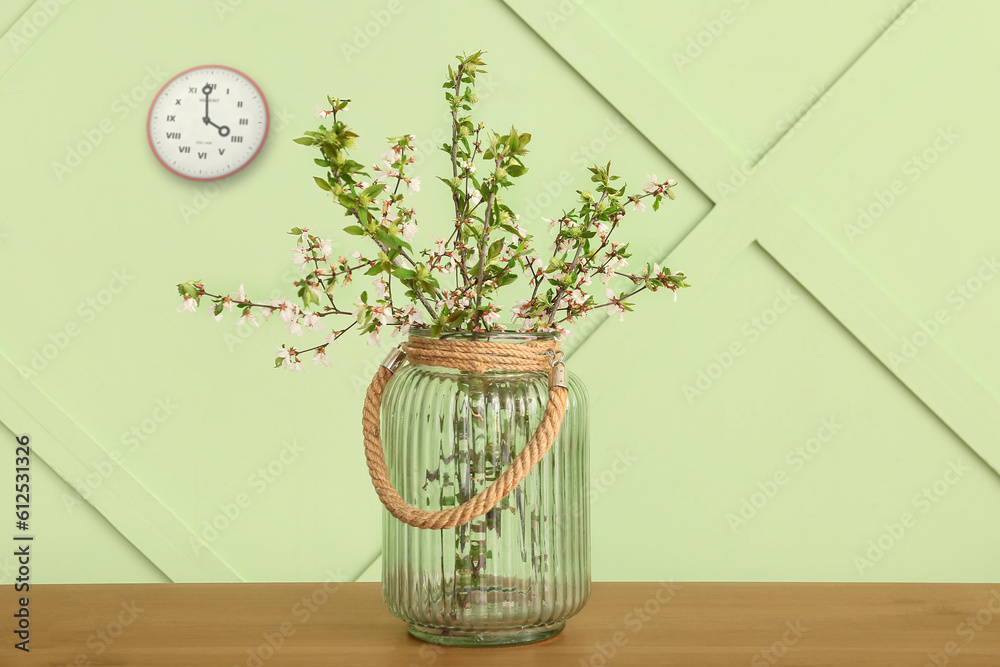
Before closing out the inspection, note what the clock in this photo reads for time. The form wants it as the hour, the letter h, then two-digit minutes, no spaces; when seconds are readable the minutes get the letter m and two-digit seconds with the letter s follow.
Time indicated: 3h59
